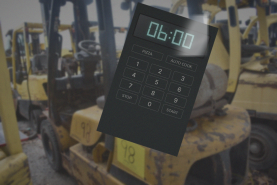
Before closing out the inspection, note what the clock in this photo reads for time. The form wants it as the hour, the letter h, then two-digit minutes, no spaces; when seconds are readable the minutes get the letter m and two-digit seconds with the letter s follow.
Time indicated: 6h00
